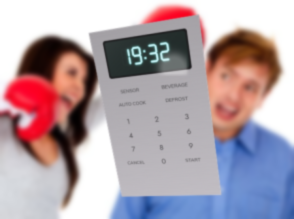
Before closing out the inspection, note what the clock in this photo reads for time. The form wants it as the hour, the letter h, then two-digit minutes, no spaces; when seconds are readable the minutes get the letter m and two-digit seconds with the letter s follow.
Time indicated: 19h32
